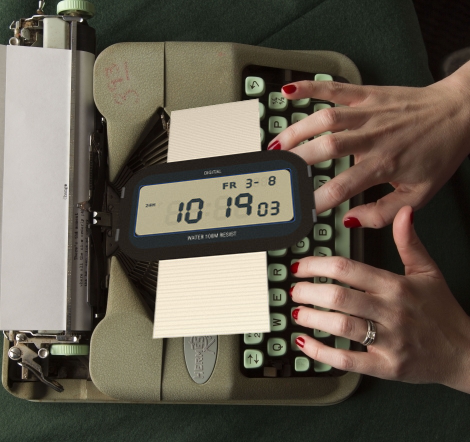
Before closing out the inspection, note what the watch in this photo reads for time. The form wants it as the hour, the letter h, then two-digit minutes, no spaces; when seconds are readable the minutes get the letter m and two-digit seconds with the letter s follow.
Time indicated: 10h19m03s
